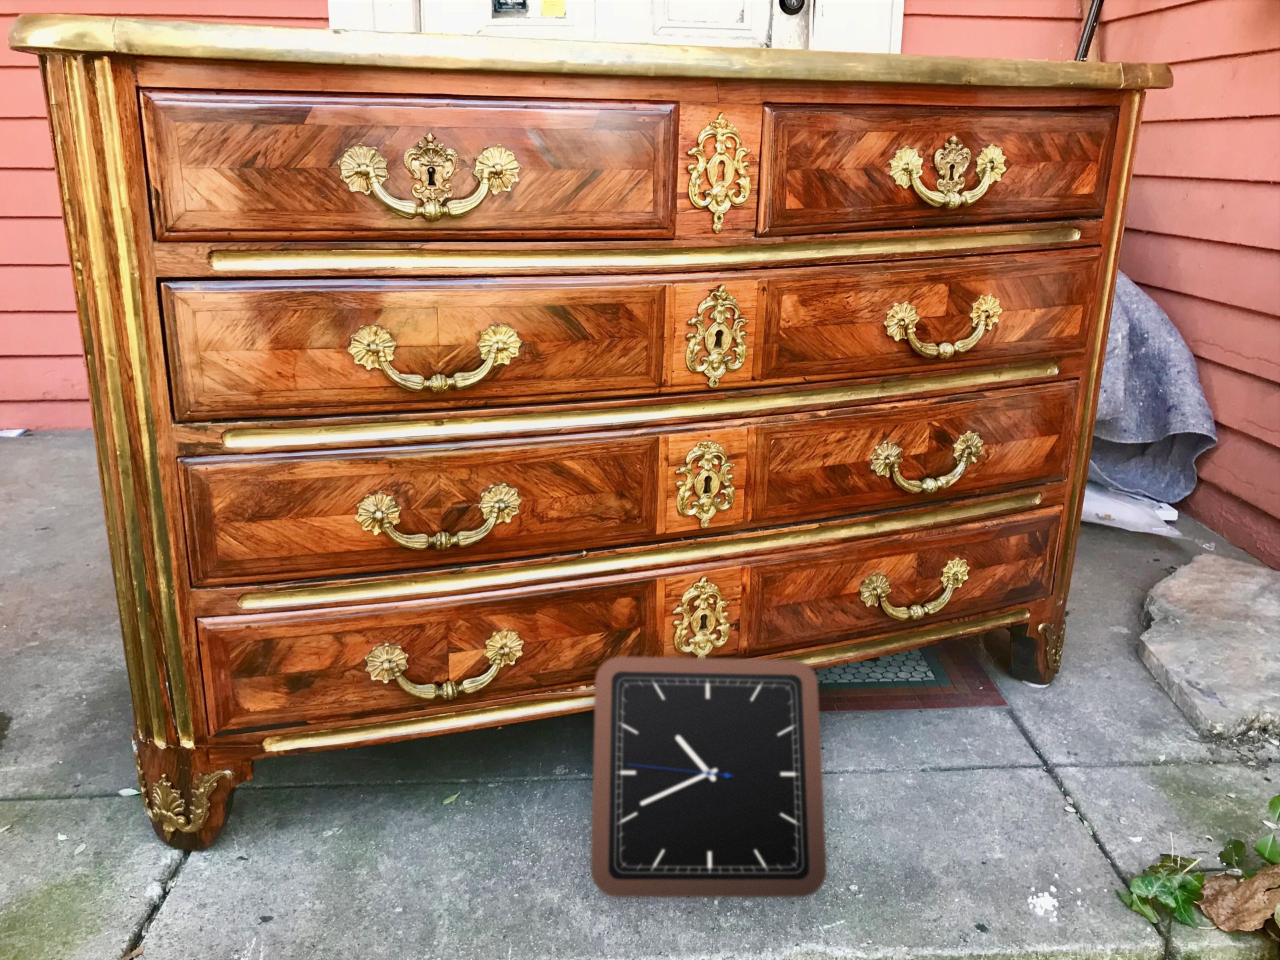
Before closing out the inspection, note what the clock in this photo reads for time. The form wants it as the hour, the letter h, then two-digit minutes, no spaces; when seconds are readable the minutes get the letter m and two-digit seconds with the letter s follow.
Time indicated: 10h40m46s
